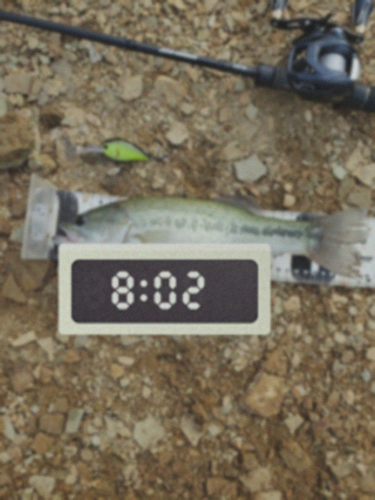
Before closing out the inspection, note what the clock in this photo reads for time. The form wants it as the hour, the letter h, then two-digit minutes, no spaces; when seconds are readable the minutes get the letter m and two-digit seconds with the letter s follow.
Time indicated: 8h02
